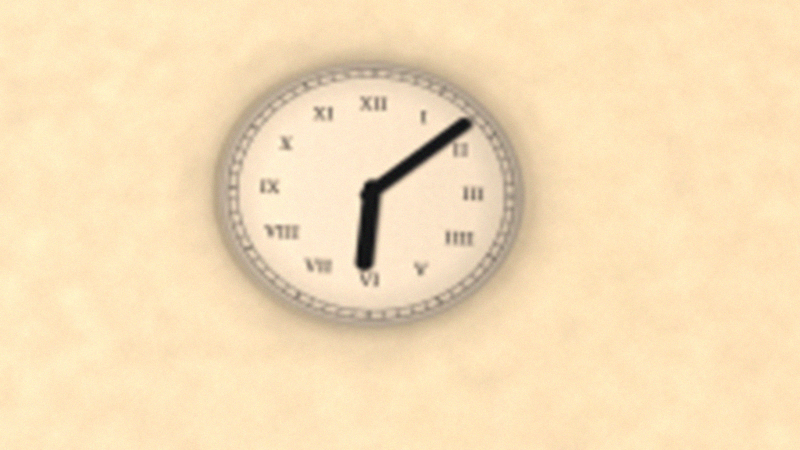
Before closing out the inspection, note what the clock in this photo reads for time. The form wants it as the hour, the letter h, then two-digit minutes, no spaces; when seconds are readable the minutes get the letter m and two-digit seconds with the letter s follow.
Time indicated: 6h08
